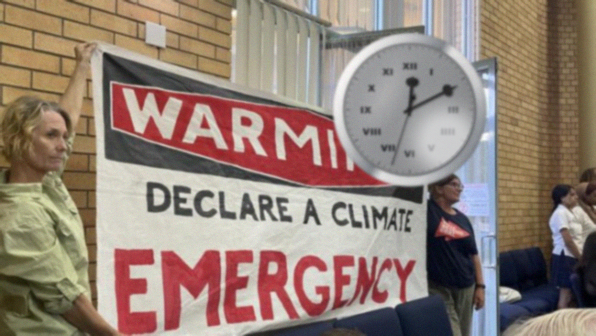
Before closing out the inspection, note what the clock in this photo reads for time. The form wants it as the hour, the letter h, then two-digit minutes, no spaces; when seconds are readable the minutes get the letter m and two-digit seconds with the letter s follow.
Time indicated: 12h10m33s
